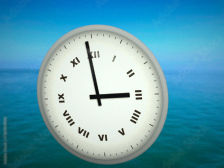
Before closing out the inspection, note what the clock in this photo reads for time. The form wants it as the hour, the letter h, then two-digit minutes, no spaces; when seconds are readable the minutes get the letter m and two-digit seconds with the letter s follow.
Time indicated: 2h59
